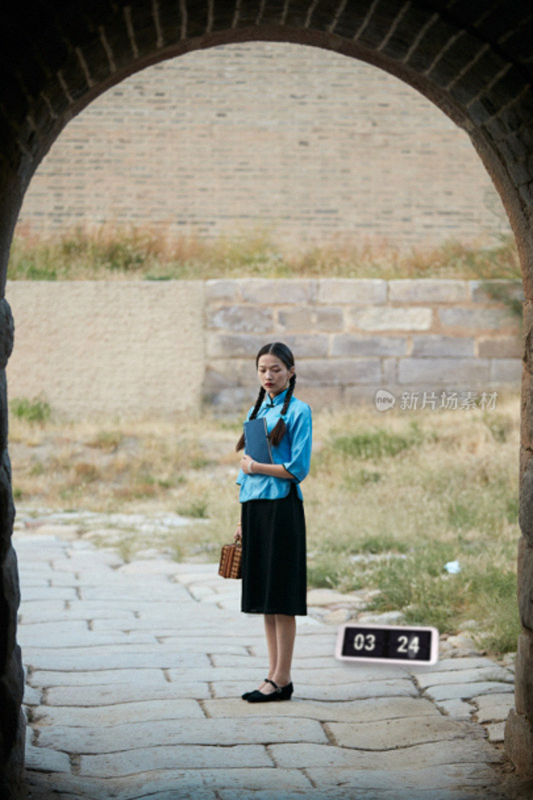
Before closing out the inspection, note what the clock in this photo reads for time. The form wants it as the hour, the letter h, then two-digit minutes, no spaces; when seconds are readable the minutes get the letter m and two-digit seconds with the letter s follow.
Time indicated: 3h24
